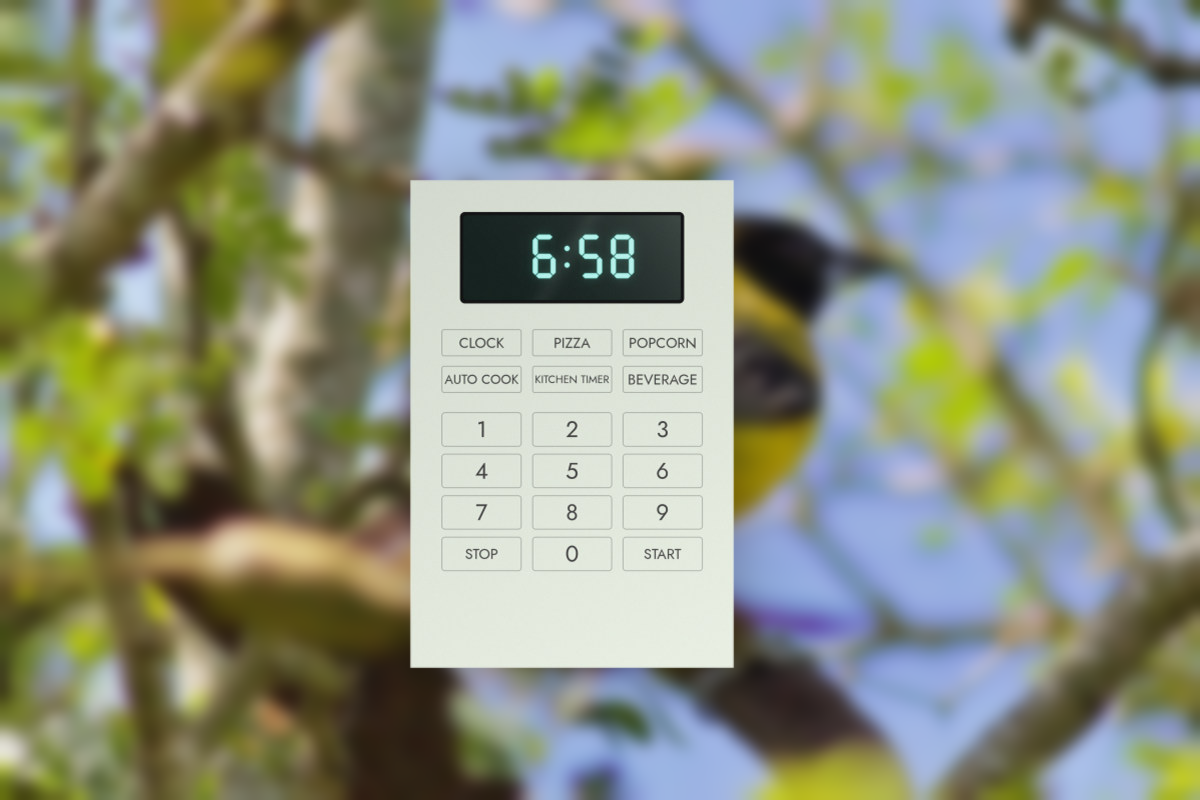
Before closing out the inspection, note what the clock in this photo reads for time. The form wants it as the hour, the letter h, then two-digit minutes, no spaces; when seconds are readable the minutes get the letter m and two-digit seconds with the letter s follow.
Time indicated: 6h58
